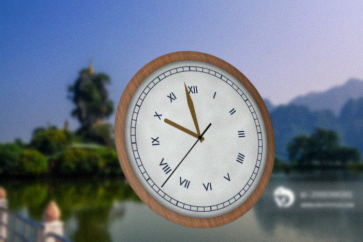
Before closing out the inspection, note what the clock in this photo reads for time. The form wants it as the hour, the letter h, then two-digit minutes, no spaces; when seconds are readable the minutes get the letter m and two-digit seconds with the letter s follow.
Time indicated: 9h58m38s
